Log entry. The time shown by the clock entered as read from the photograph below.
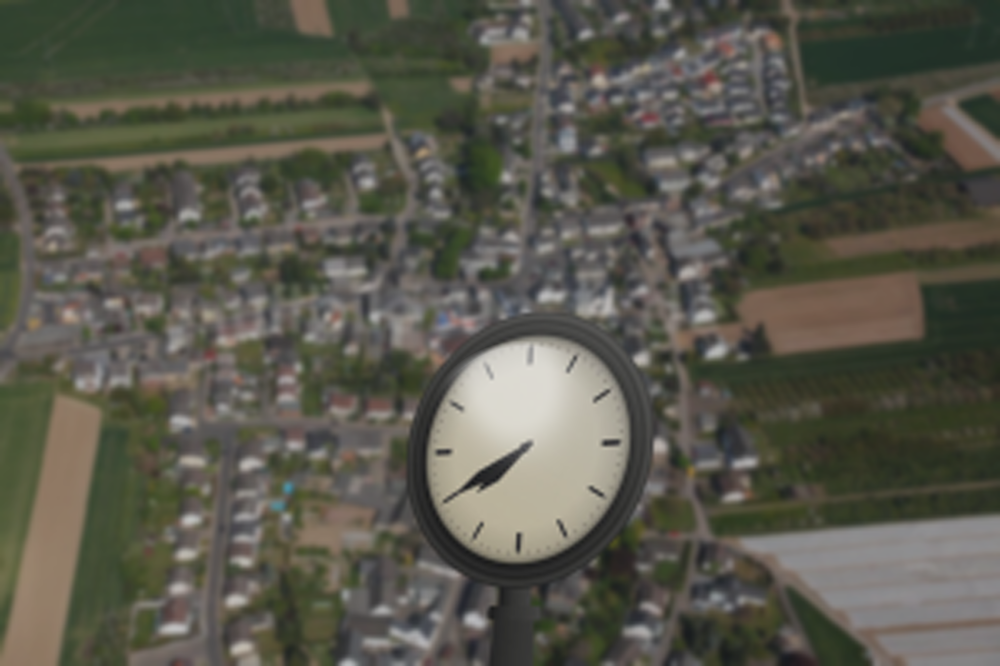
7:40
